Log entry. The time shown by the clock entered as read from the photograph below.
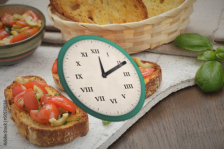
12:11
